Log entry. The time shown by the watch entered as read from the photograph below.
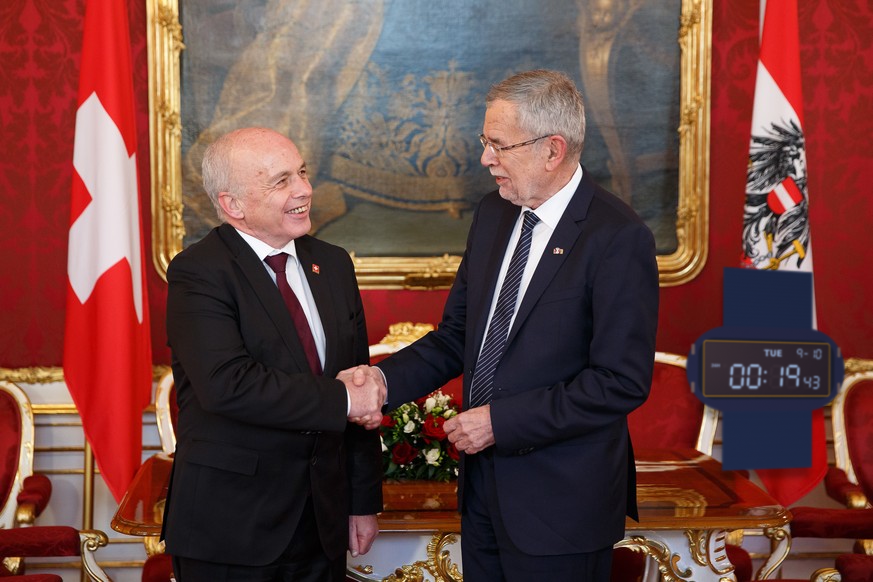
0:19:43
